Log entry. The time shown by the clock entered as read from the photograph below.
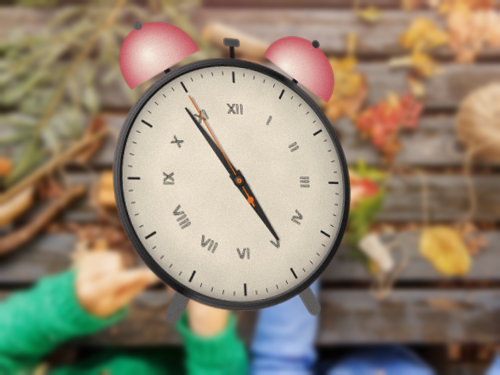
4:53:55
